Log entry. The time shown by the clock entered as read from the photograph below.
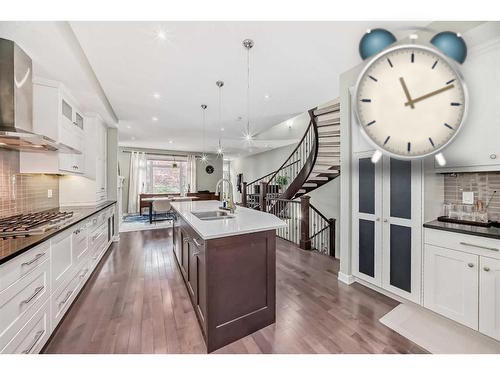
11:11
